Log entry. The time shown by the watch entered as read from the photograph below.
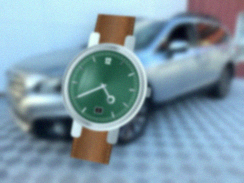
4:40
